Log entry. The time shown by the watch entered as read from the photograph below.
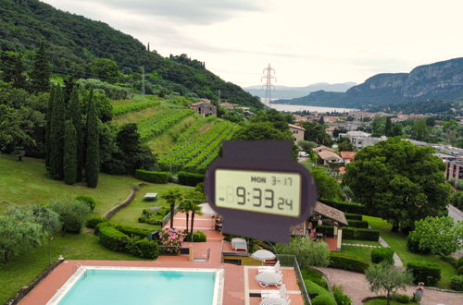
9:33:24
